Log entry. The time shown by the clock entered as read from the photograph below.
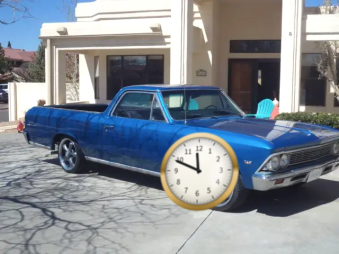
11:49
